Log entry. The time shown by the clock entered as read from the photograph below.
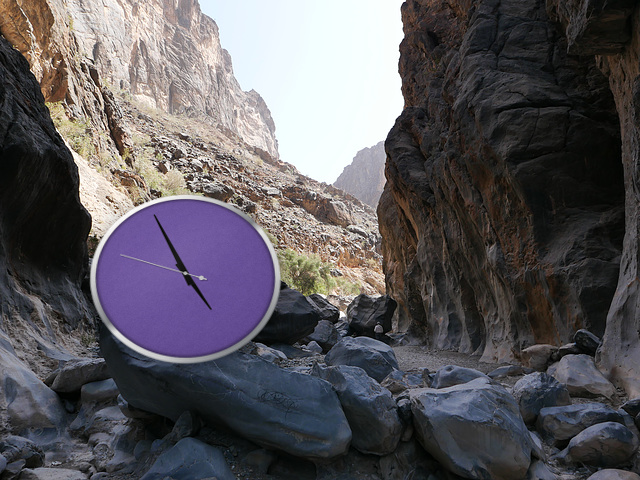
4:55:48
